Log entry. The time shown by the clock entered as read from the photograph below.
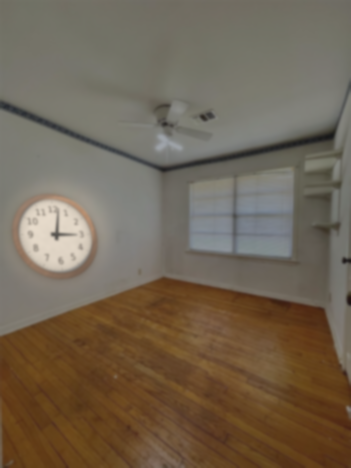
3:02
